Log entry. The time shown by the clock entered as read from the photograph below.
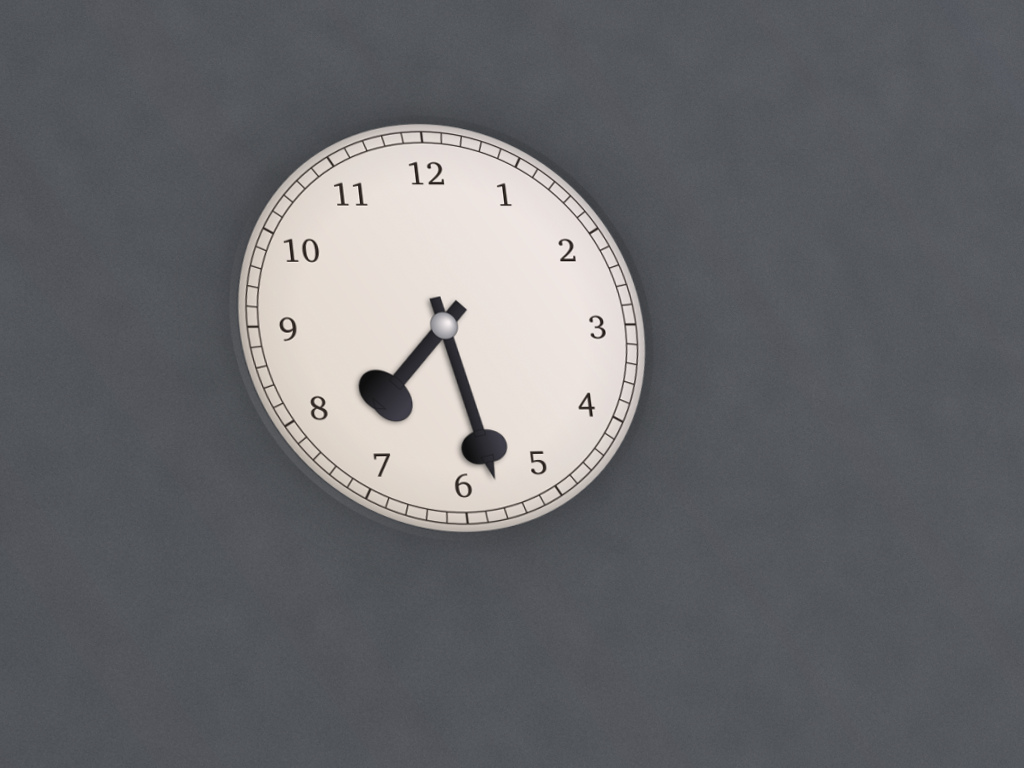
7:28
